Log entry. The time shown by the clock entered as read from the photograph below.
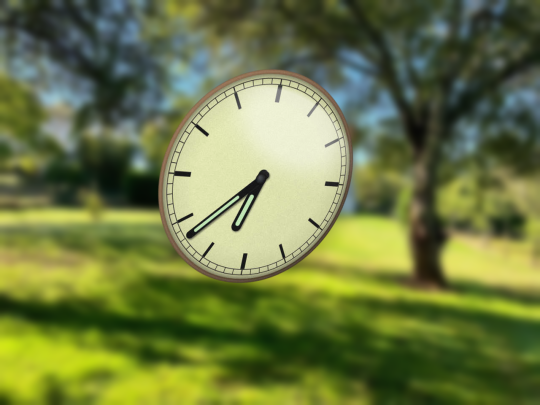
6:38
